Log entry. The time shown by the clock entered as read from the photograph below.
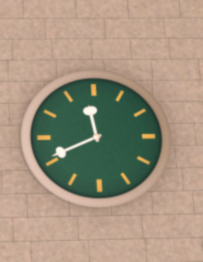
11:41
